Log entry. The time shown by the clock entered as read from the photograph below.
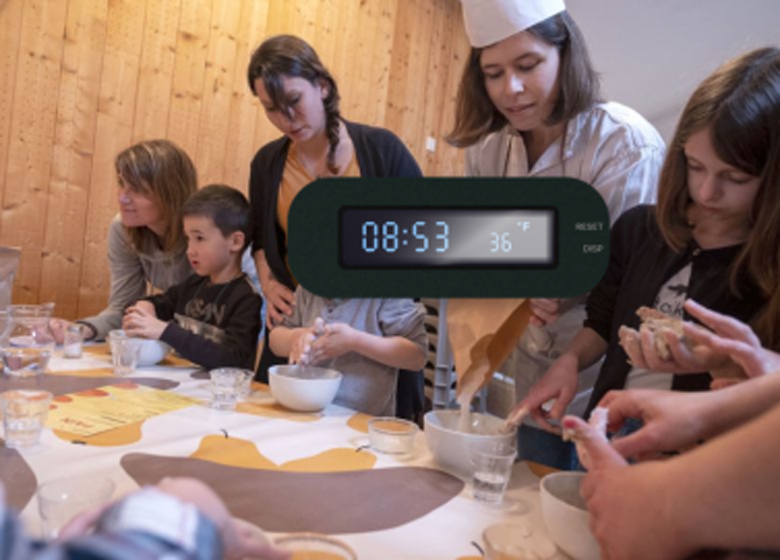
8:53
